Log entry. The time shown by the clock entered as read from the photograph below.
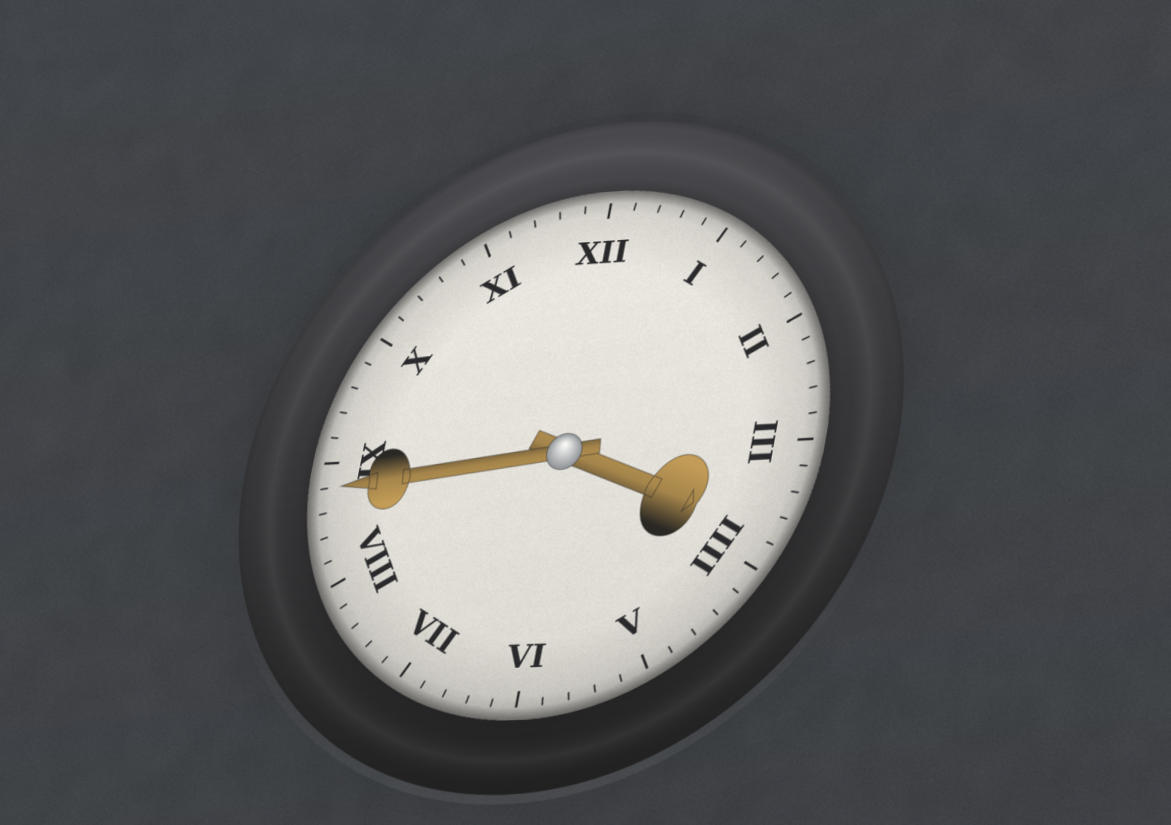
3:44
